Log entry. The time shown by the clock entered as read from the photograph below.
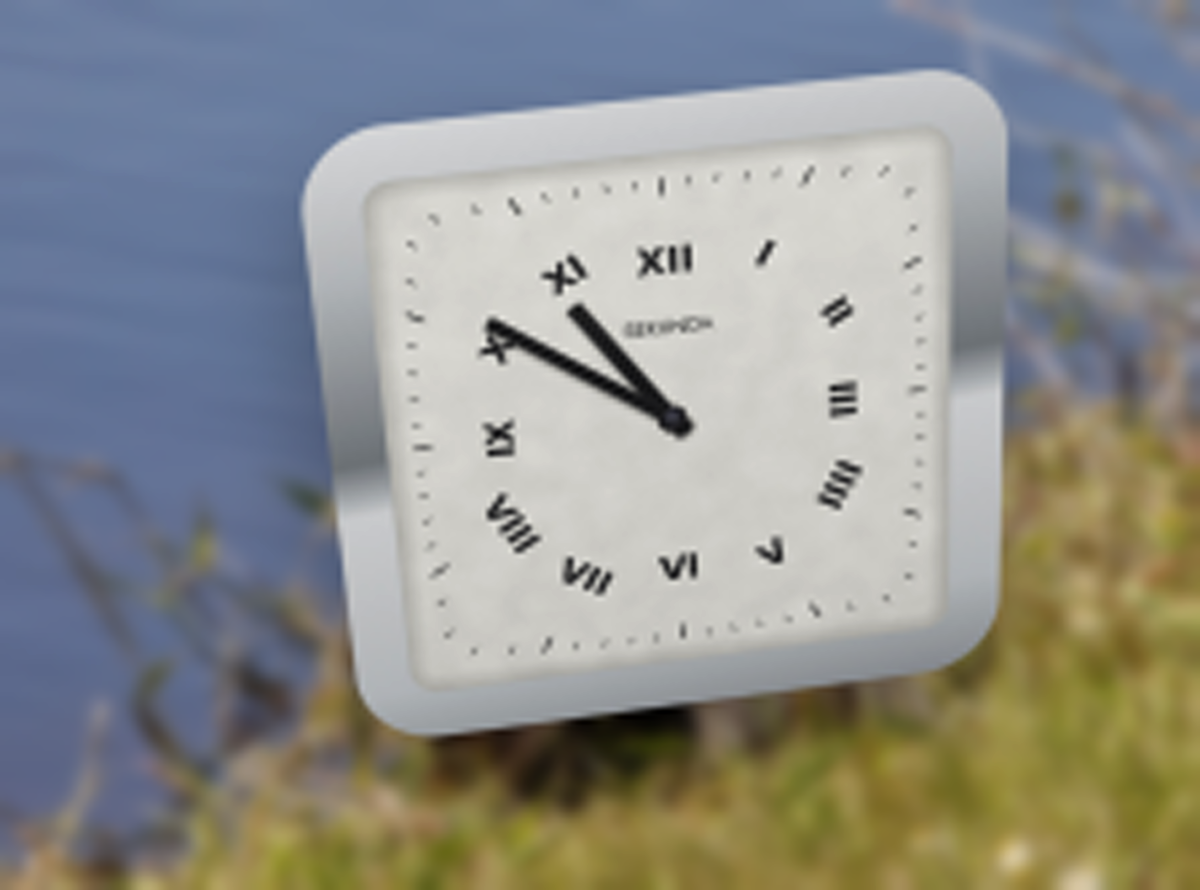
10:51
